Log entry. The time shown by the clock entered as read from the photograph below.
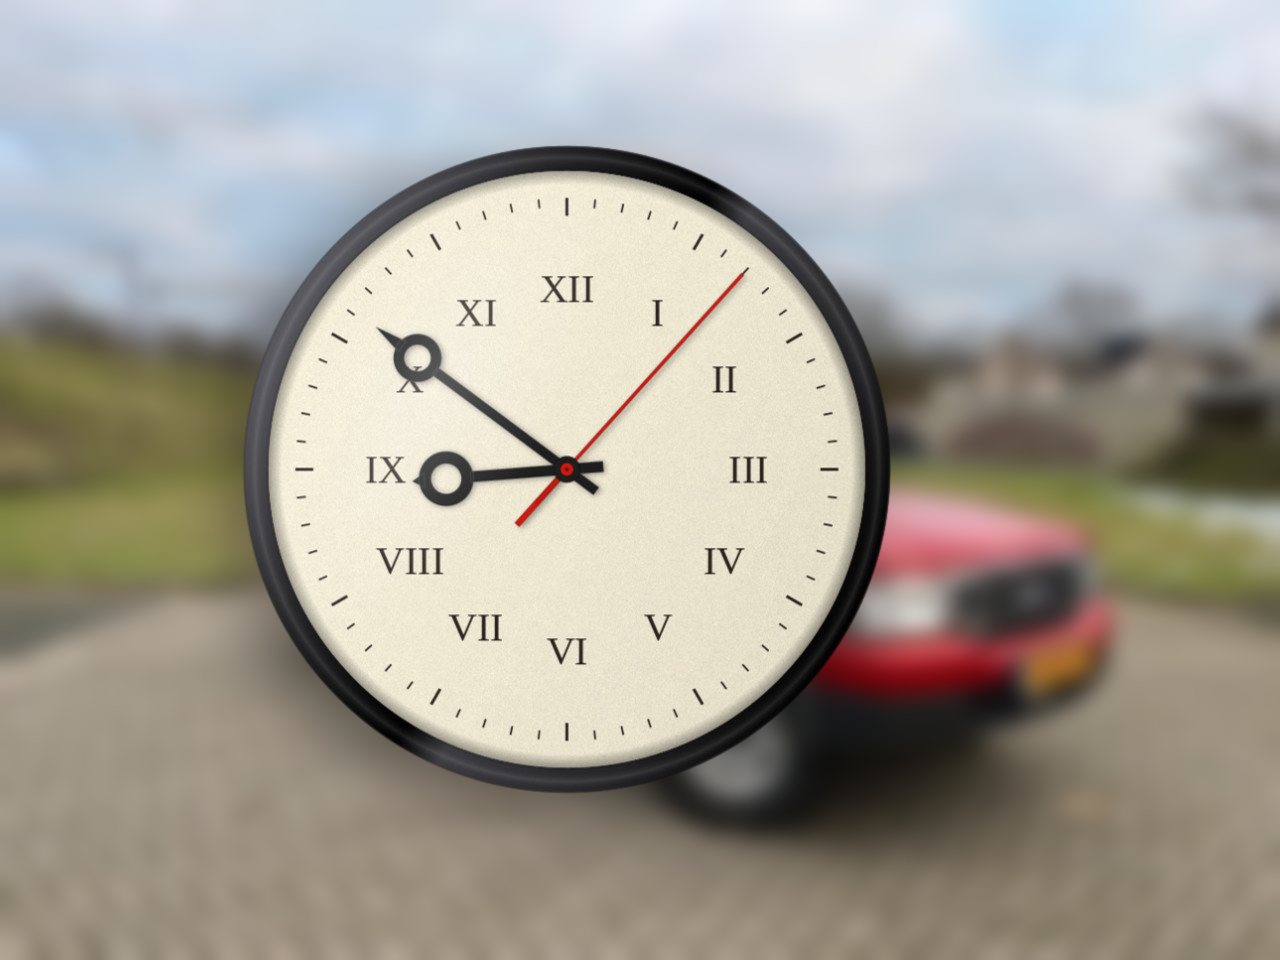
8:51:07
